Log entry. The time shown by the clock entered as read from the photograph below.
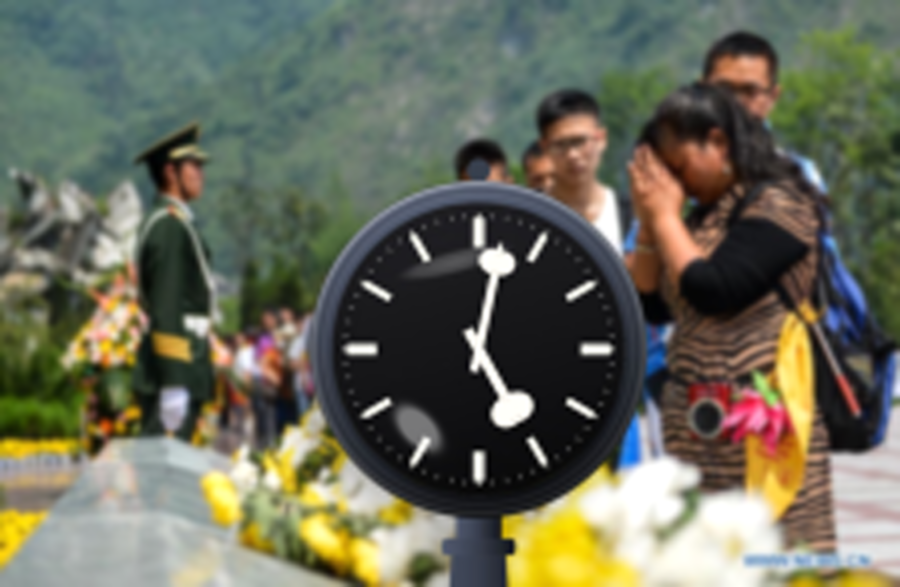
5:02
